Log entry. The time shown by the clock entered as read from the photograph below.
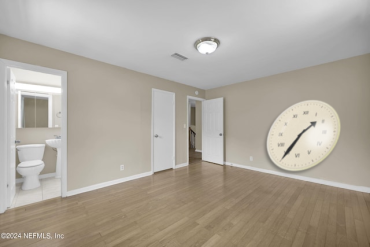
1:35
